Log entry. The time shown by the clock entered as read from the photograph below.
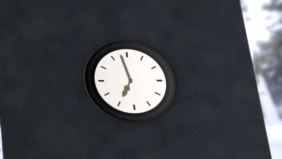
6:58
